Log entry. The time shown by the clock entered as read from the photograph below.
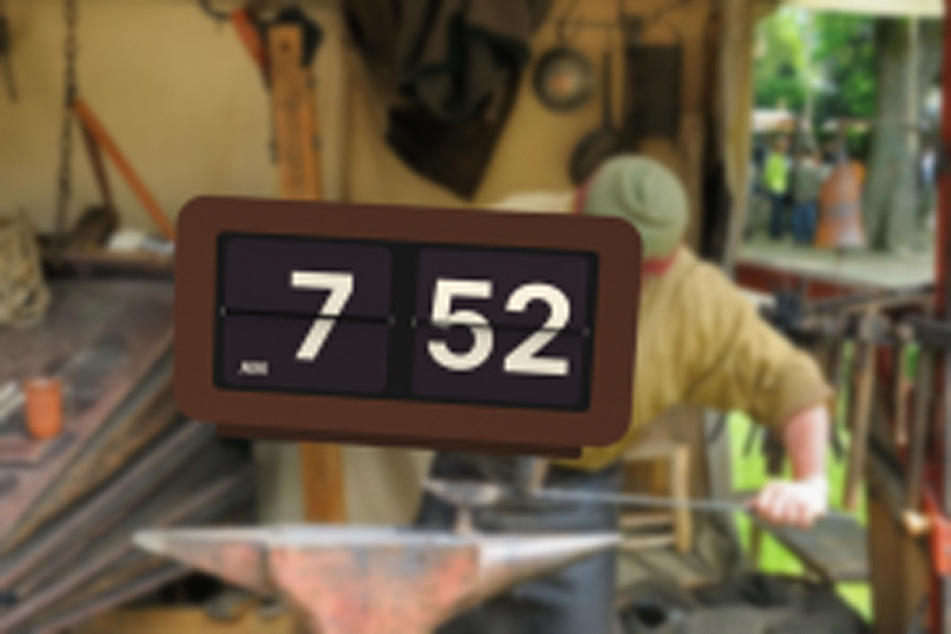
7:52
